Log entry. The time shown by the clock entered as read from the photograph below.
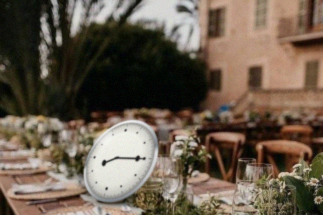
8:15
